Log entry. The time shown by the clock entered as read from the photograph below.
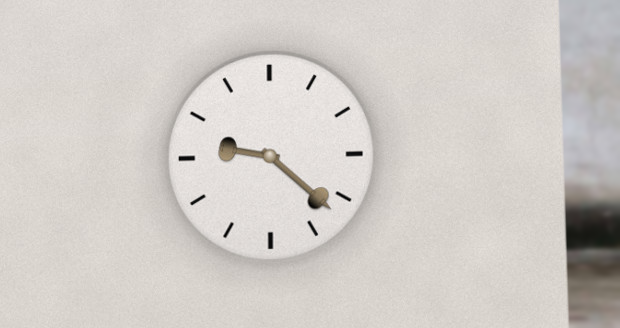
9:22
